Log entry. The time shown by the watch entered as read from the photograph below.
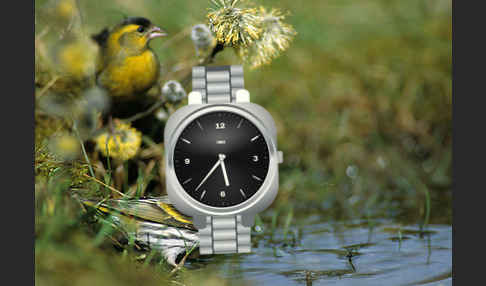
5:37
